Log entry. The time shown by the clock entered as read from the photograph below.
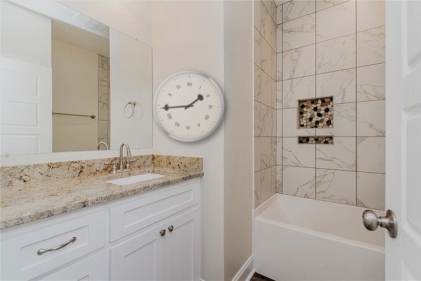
1:44
